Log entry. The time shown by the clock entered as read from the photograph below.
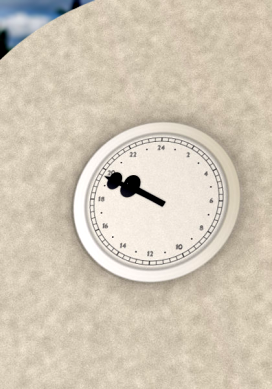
19:49
